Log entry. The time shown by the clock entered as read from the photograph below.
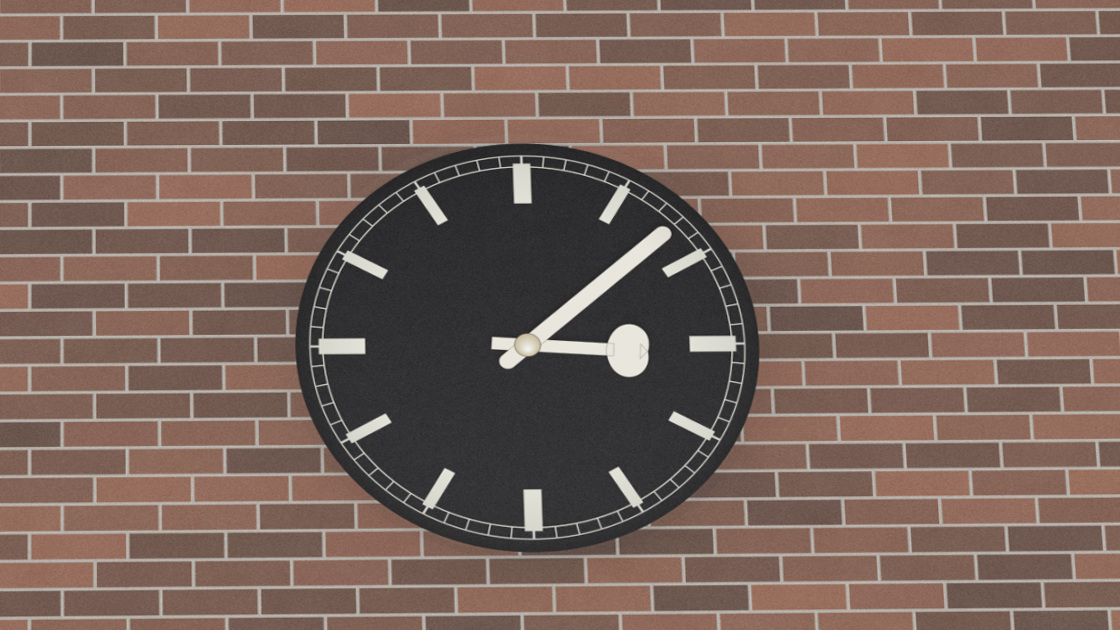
3:08
